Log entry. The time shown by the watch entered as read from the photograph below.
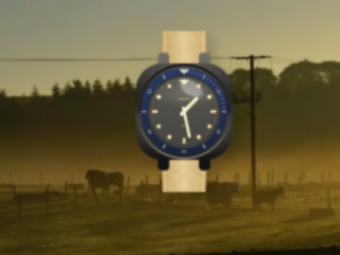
1:28
